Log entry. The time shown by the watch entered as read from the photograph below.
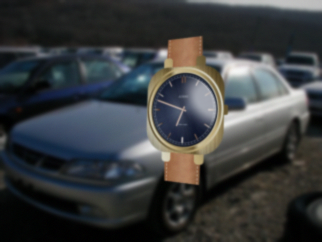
6:48
